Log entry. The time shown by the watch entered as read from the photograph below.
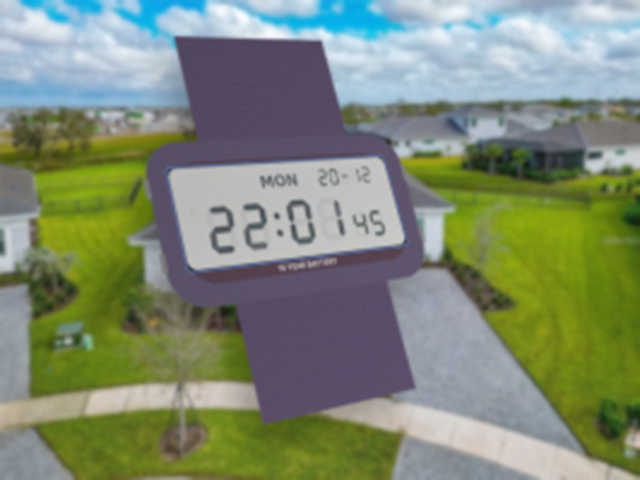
22:01:45
